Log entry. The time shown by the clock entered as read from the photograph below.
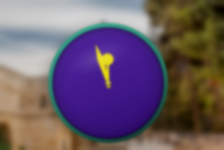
11:57
